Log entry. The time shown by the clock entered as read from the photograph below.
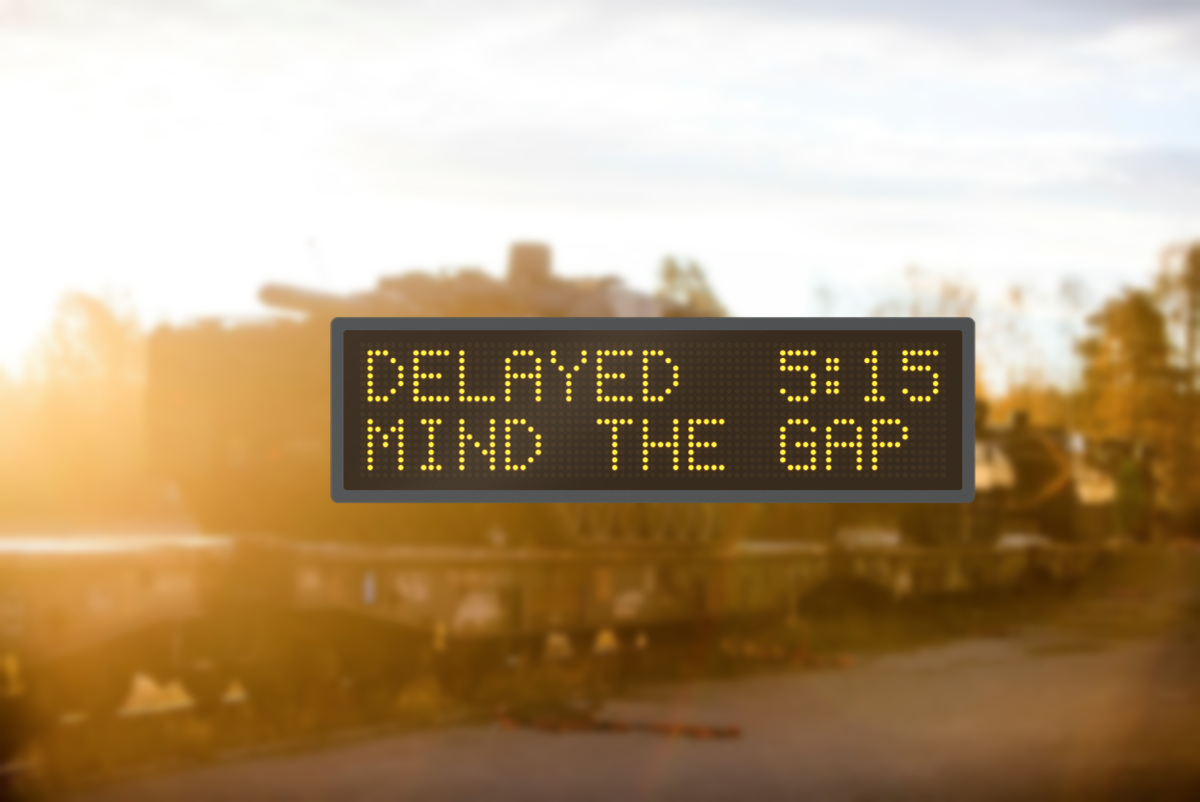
5:15
